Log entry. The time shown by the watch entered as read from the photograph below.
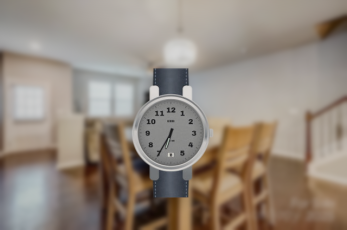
6:35
